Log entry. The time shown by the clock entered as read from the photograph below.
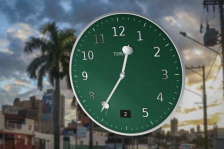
12:36
